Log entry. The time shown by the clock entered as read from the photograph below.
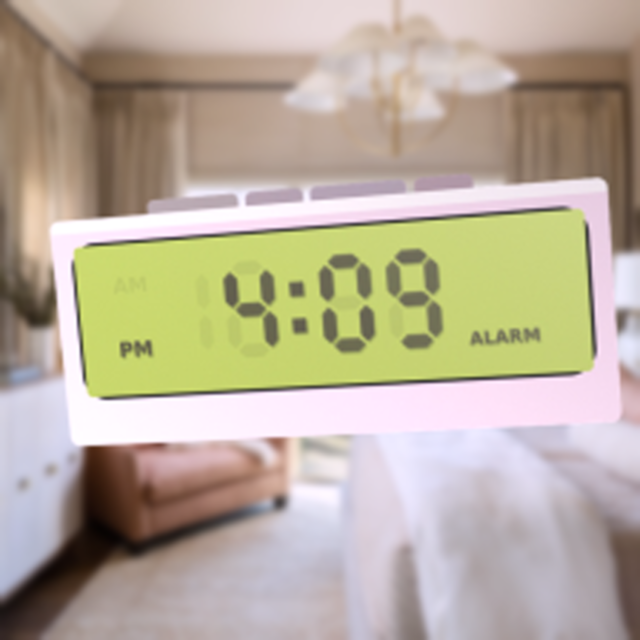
4:09
